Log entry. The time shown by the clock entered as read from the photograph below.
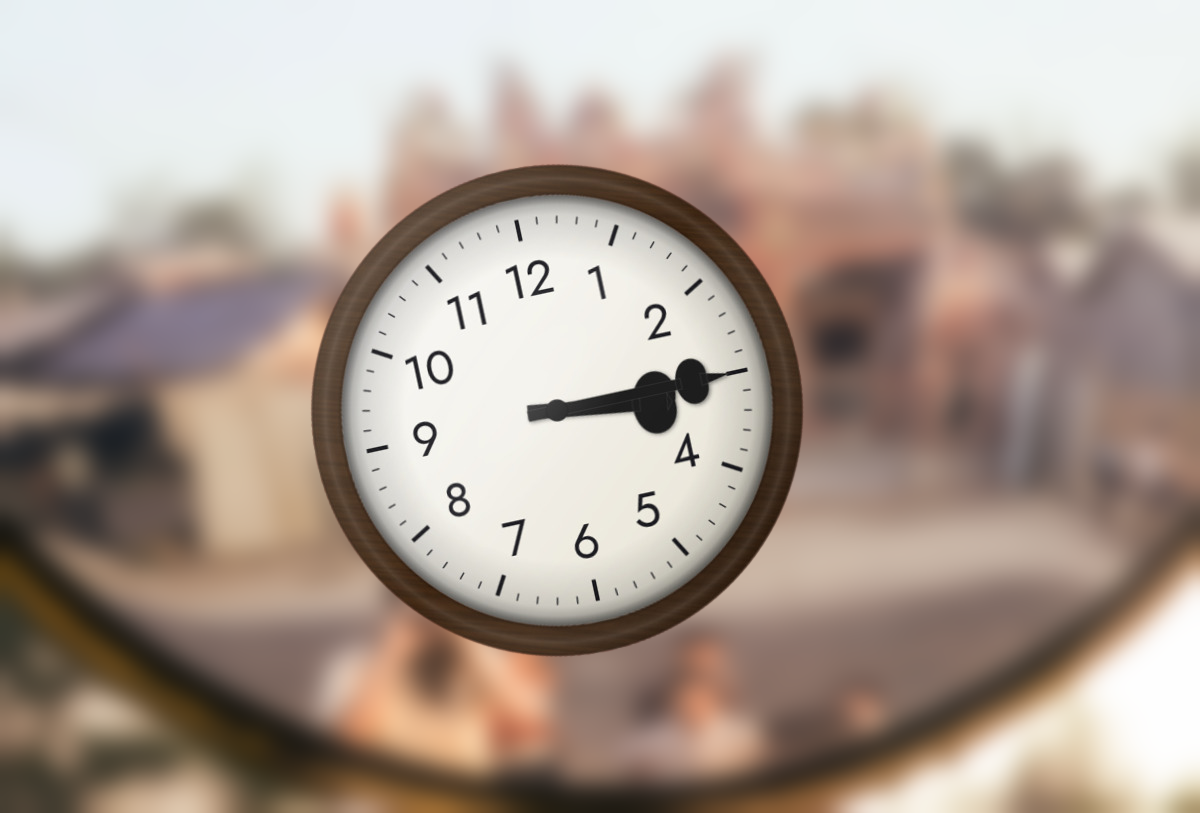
3:15
